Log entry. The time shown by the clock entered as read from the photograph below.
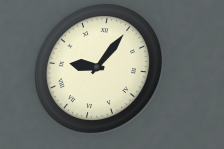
9:05
